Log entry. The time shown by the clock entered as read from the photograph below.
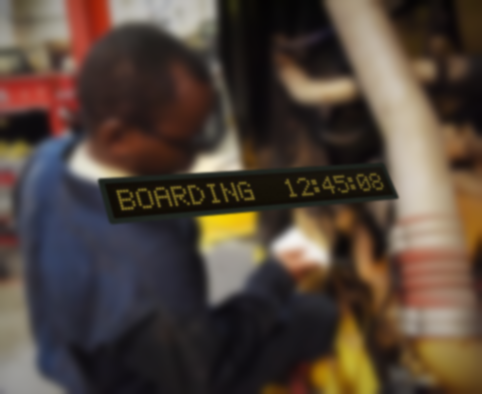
12:45:08
